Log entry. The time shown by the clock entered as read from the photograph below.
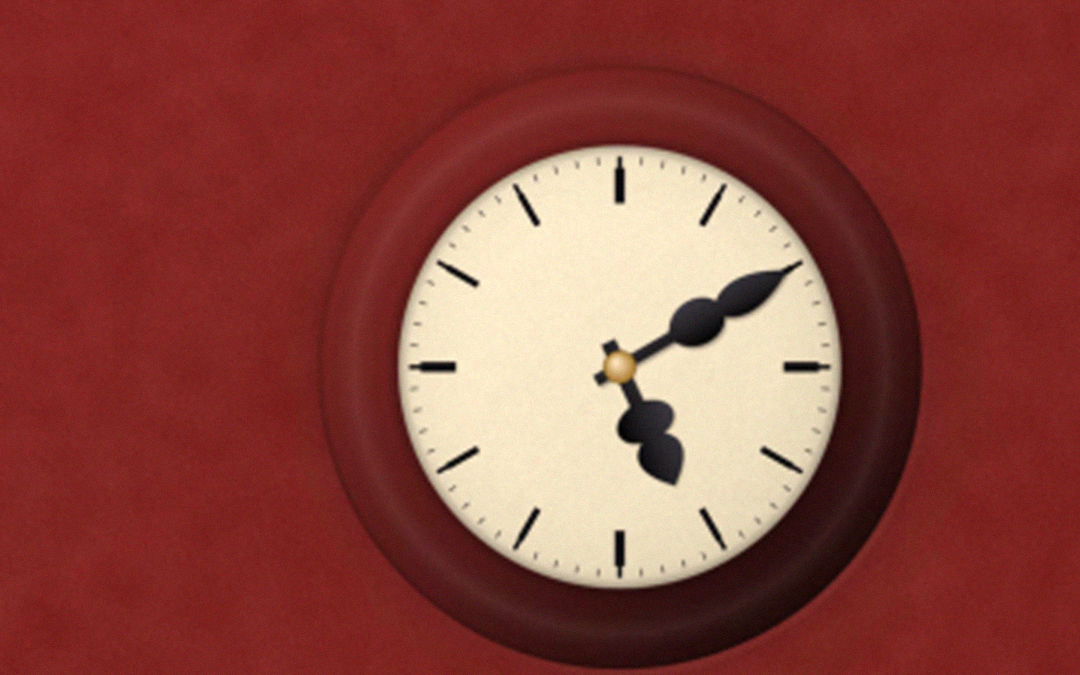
5:10
